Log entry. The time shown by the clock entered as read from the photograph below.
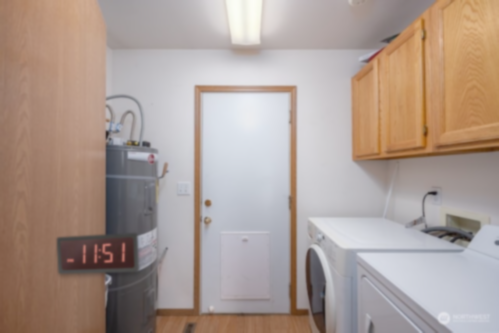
11:51
